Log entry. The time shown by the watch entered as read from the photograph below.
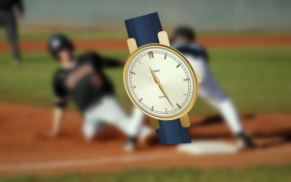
11:27
